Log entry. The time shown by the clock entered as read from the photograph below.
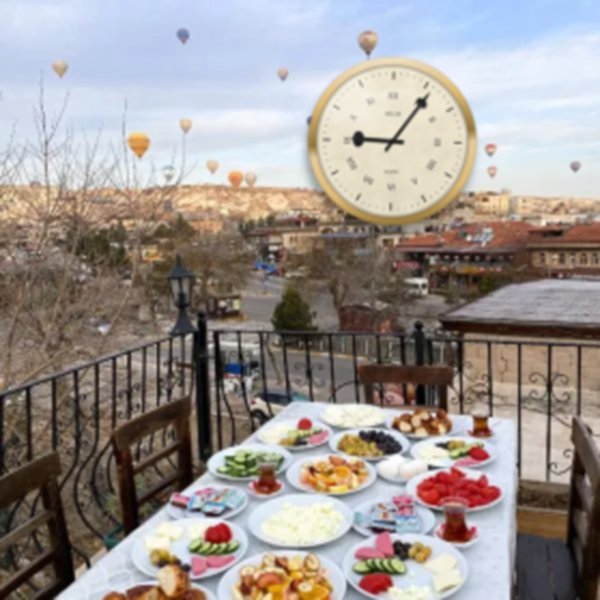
9:06
